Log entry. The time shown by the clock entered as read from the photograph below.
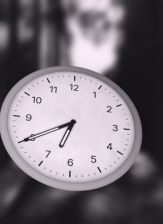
6:40
